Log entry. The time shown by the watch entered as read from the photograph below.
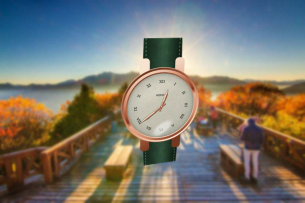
12:39
